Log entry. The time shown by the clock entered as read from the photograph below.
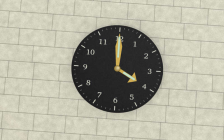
4:00
